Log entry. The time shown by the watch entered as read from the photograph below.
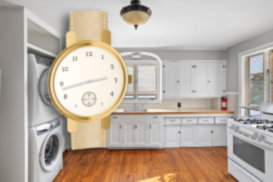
2:43
